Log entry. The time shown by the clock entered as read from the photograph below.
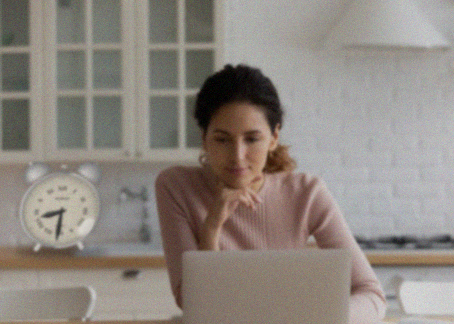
8:31
